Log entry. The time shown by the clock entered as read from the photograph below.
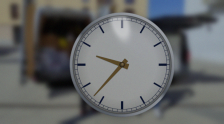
9:37
